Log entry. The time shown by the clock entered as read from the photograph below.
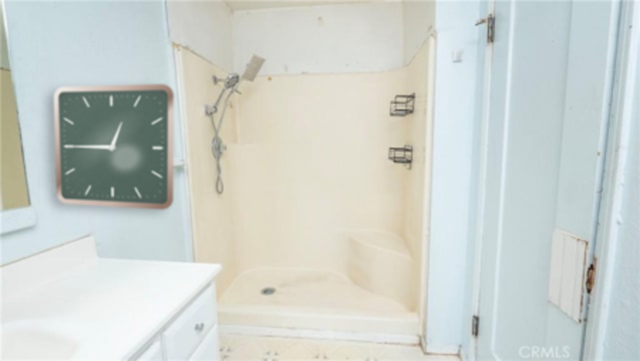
12:45
